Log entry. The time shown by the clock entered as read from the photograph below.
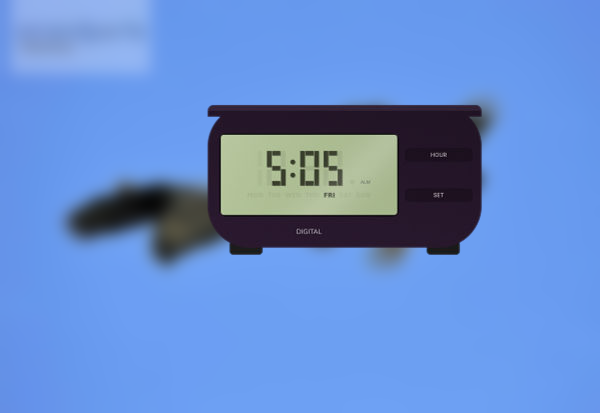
5:05
